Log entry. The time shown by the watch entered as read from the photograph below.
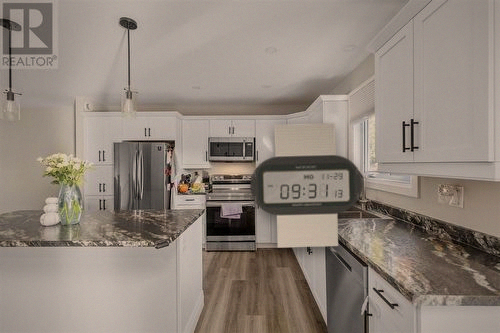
9:31
